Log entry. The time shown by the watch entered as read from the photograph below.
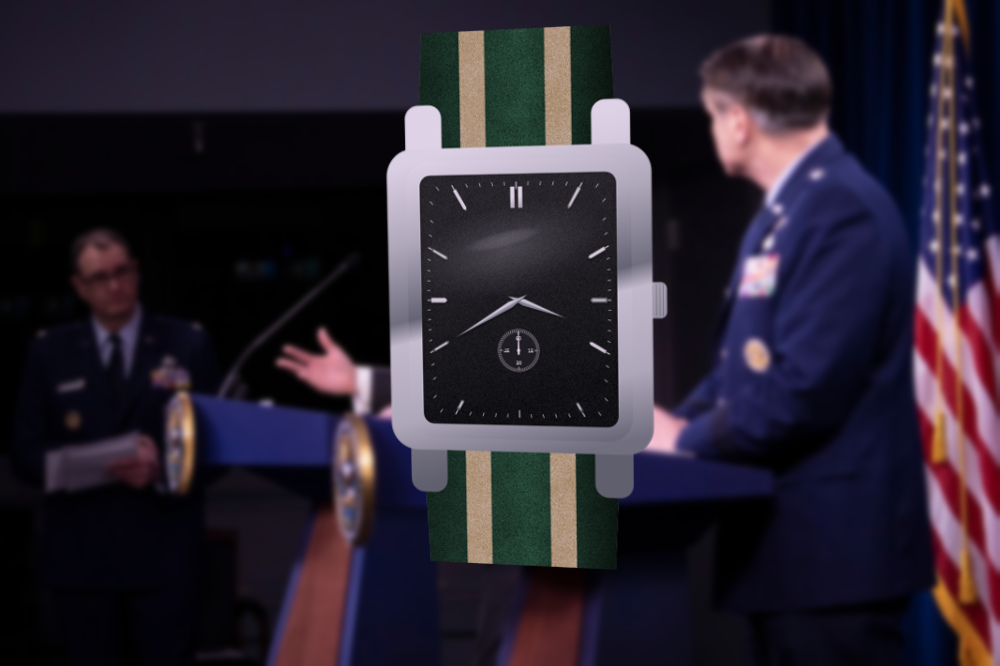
3:40
